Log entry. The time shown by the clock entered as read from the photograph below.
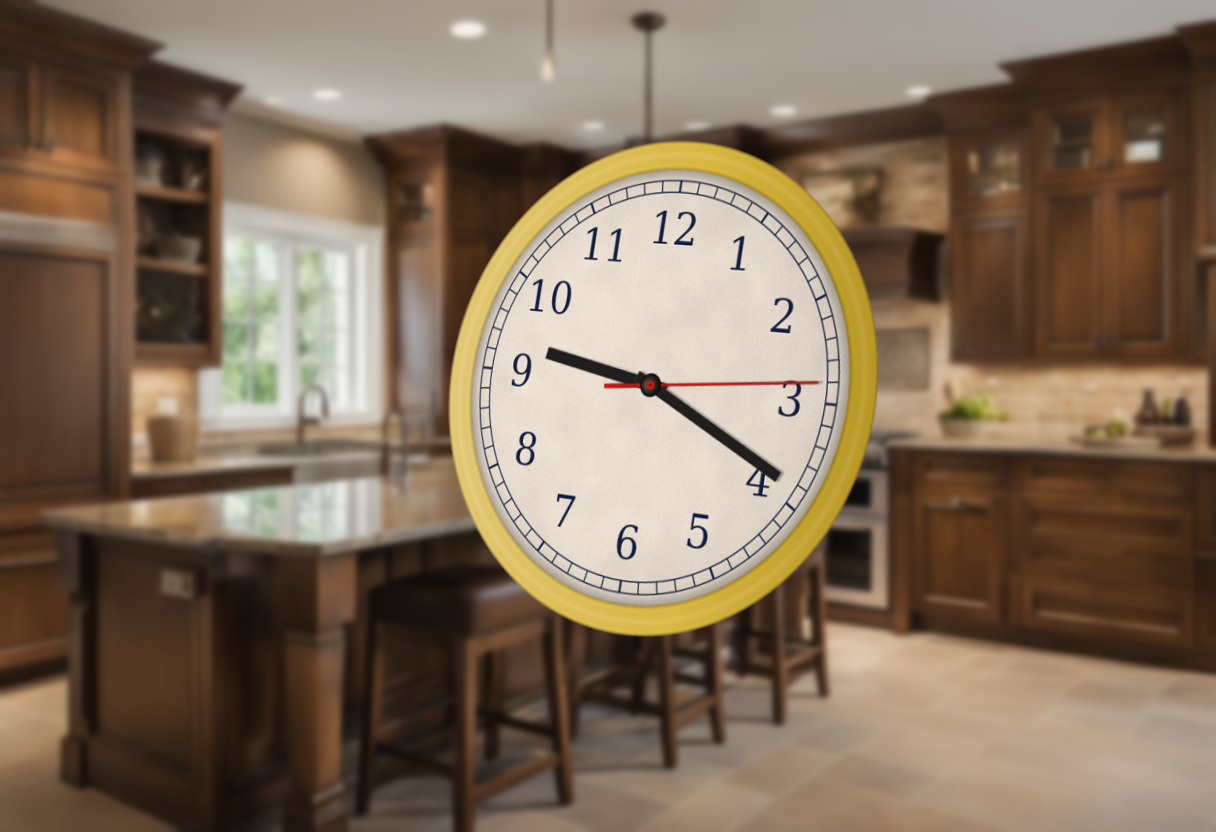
9:19:14
